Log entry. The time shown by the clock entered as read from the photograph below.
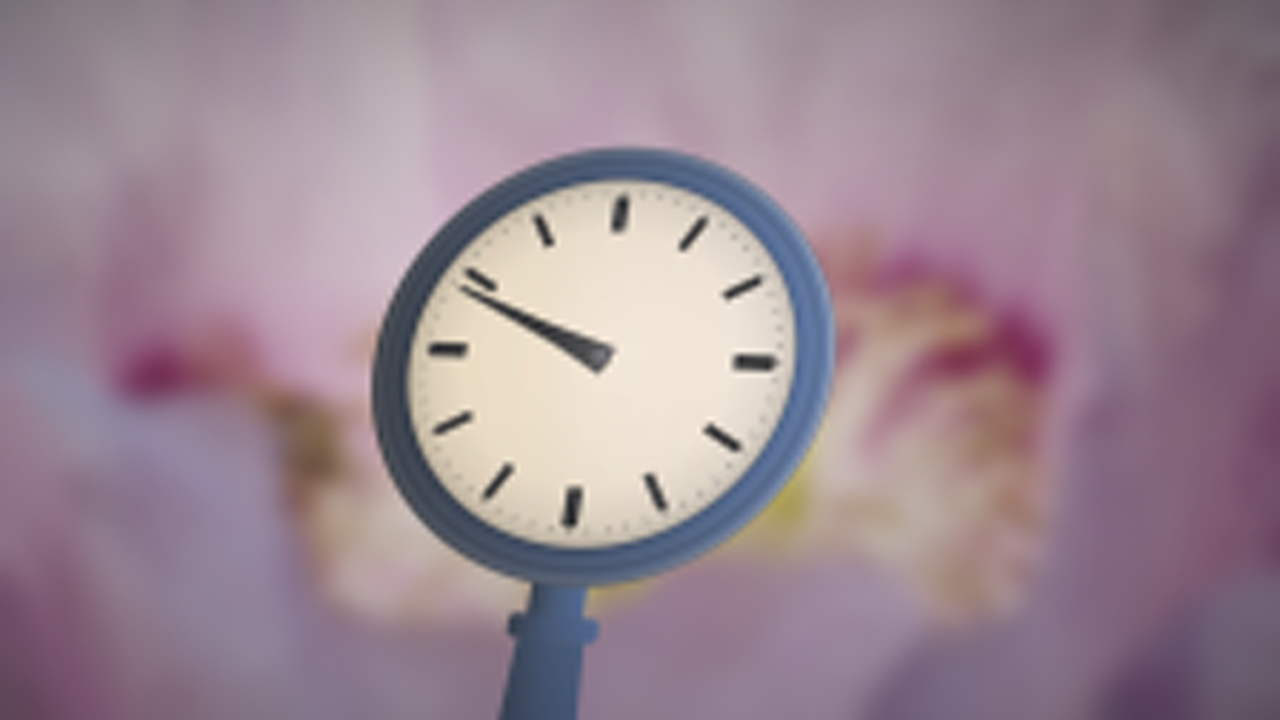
9:49
